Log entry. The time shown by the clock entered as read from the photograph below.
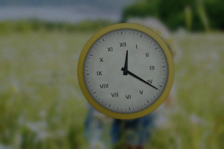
12:21
